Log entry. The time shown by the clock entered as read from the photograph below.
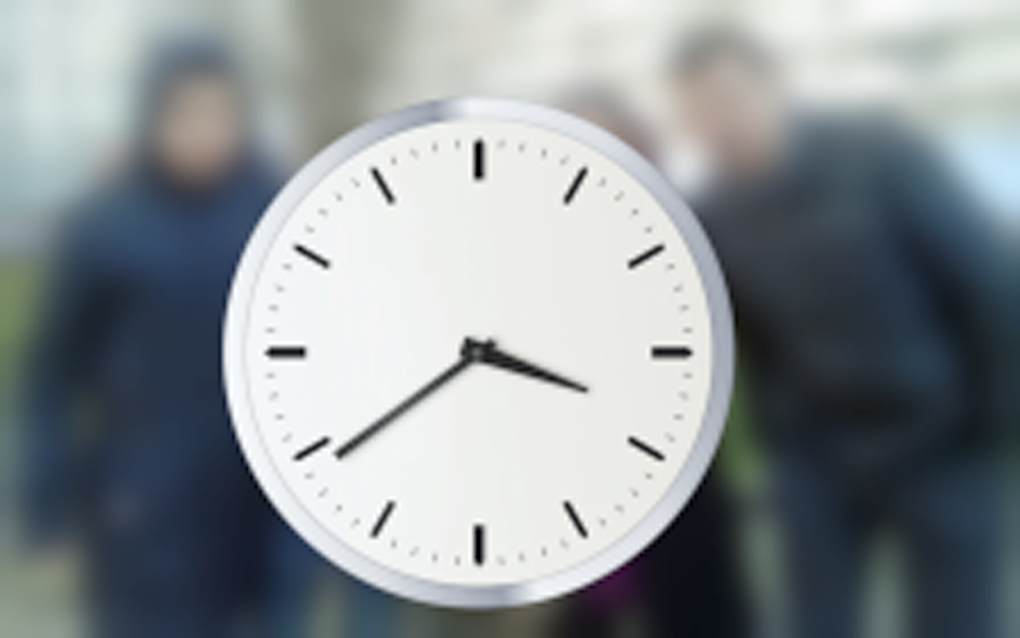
3:39
